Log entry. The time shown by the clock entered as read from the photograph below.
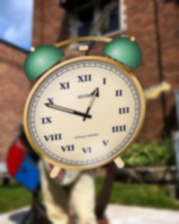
12:49
